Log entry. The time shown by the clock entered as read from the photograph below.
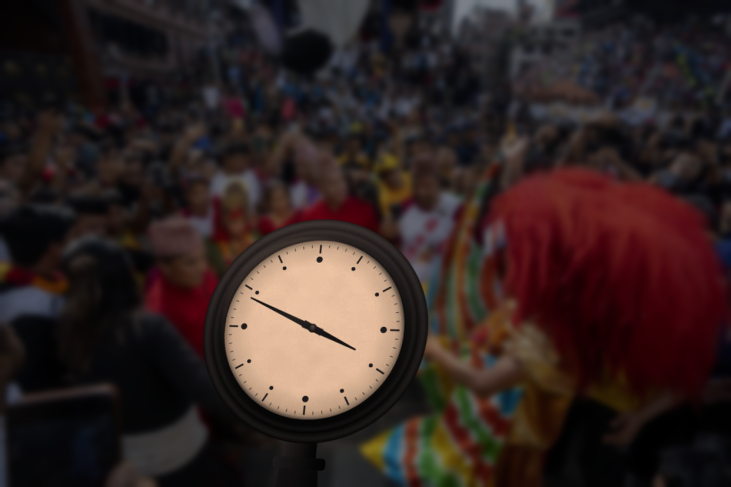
3:49
